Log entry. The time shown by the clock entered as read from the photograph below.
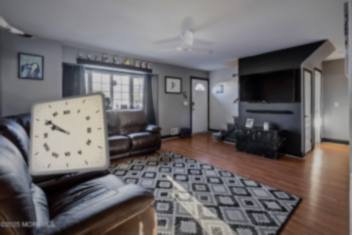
9:51
